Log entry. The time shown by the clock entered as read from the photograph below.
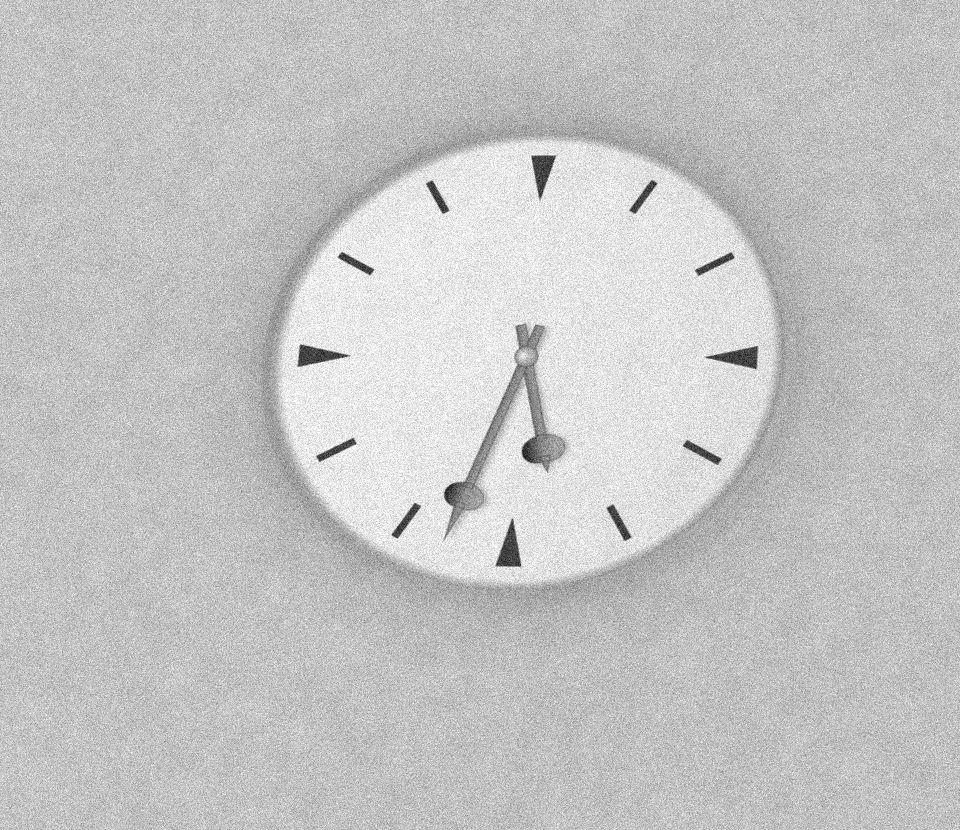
5:33
